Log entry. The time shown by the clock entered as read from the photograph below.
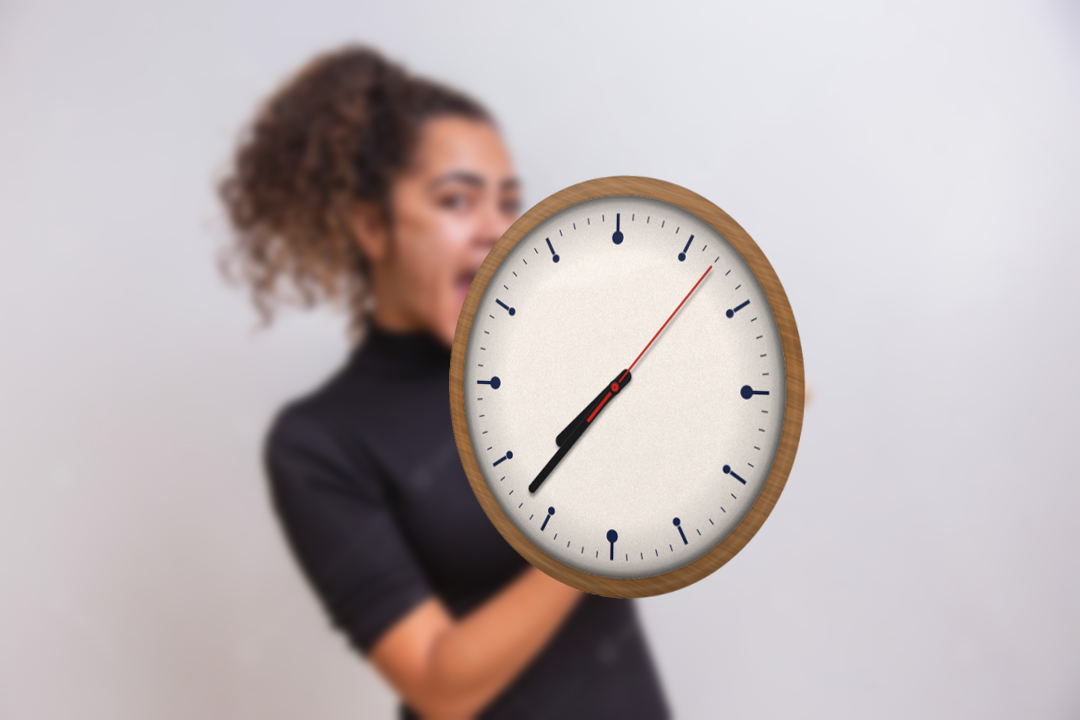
7:37:07
